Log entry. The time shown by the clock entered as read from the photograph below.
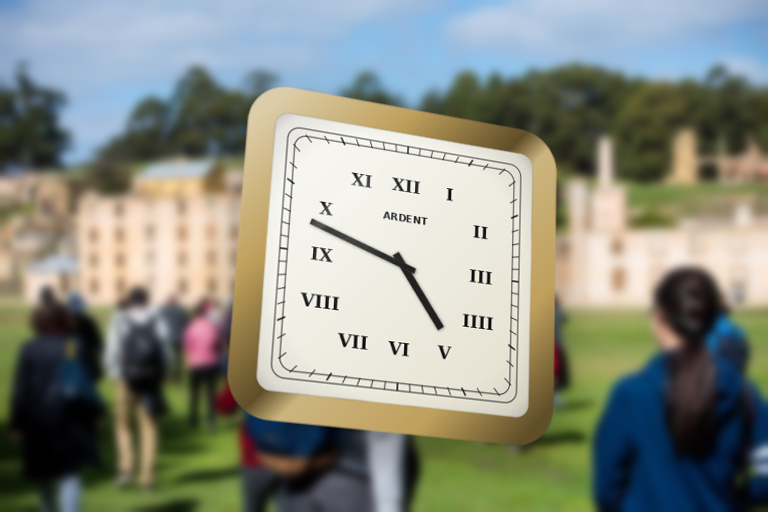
4:48
